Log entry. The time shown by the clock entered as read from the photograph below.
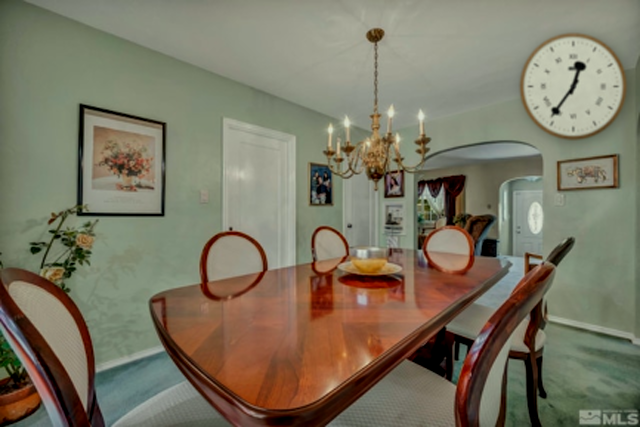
12:36
